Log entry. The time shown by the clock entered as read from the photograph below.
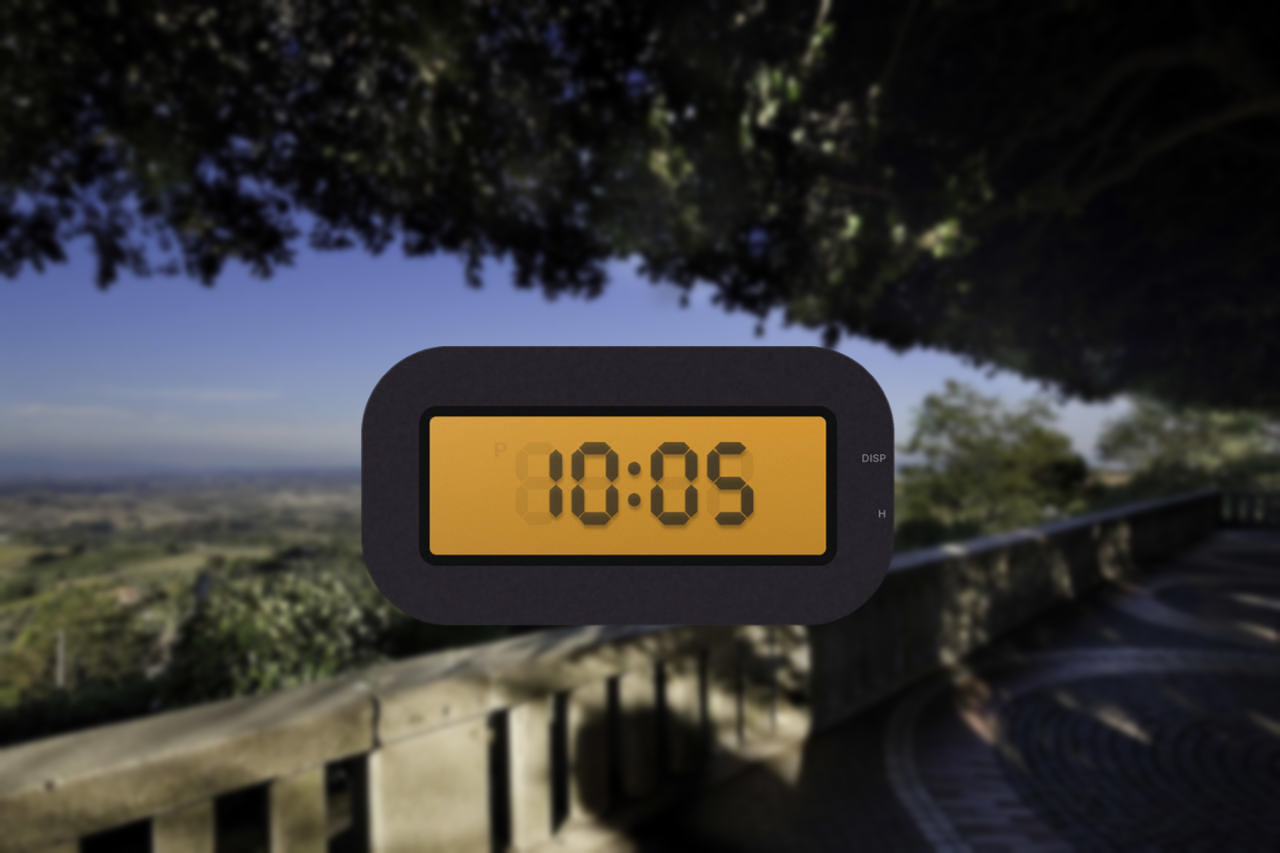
10:05
